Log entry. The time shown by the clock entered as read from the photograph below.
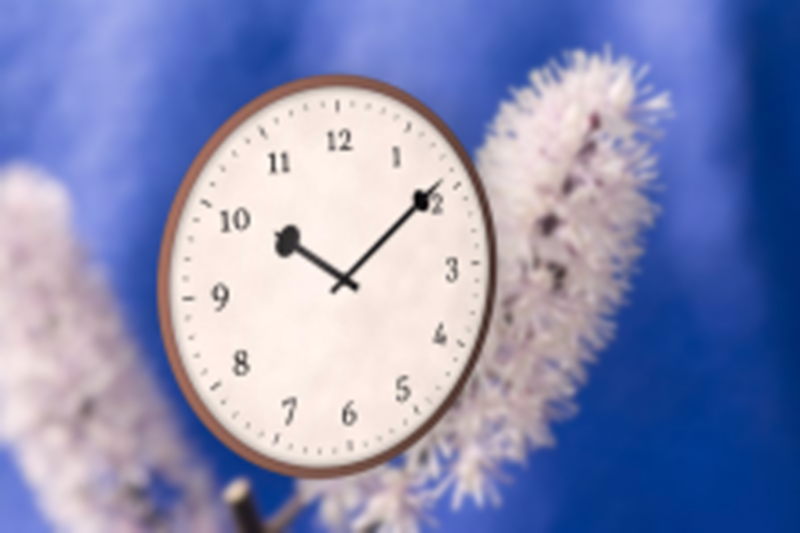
10:09
